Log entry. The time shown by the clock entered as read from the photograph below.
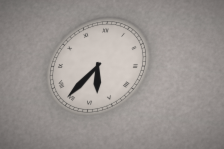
5:36
